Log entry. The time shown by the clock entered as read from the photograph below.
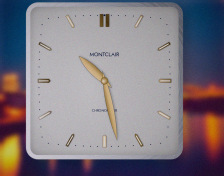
10:28
